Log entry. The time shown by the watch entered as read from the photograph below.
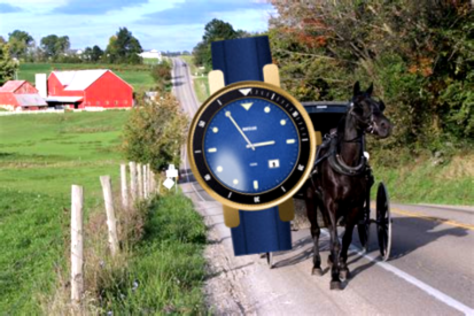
2:55
